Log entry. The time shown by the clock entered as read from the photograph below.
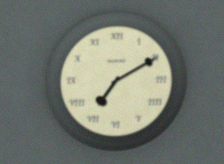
7:10
